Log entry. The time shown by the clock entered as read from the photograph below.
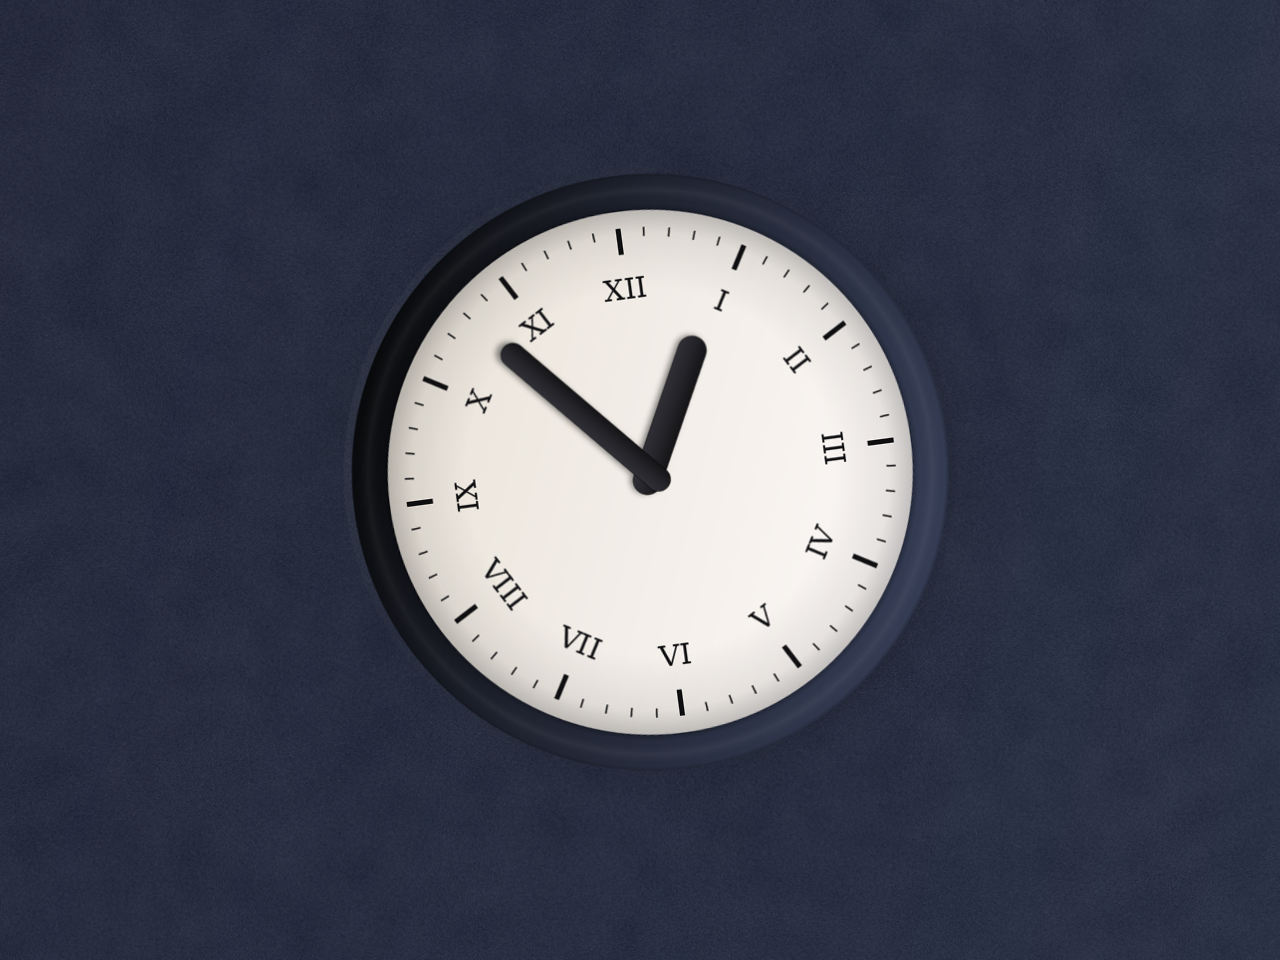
12:53
